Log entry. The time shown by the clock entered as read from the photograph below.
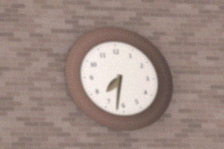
7:32
